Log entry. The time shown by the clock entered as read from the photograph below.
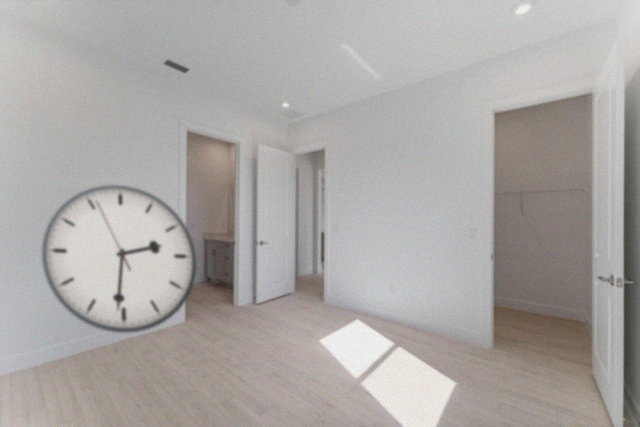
2:30:56
